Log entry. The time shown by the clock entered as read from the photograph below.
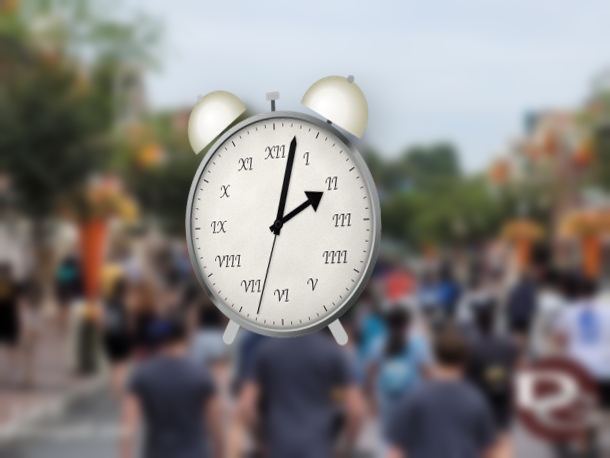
2:02:33
